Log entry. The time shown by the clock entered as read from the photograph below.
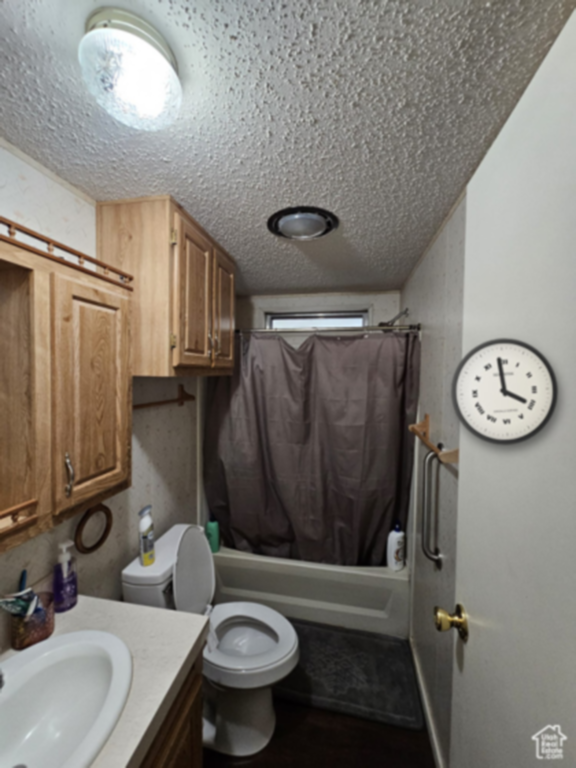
3:59
